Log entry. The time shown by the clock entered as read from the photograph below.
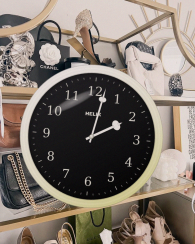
2:02
